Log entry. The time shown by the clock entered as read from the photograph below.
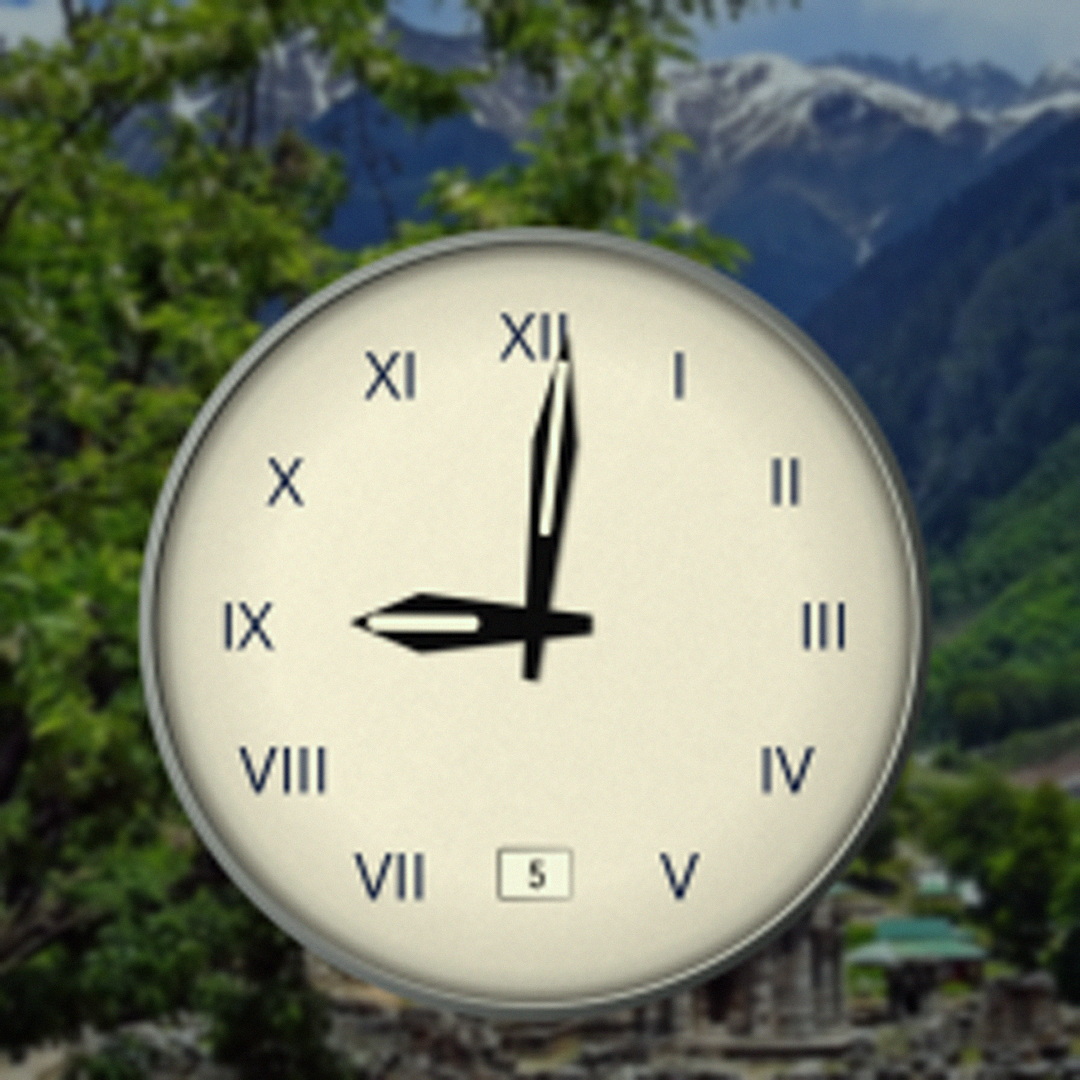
9:01
